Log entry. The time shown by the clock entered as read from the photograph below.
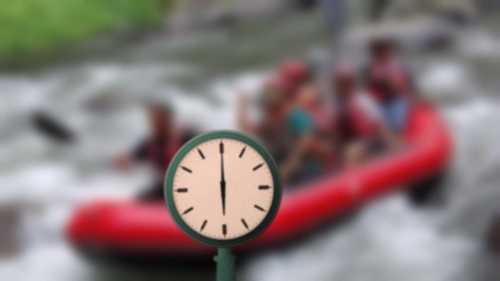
6:00
